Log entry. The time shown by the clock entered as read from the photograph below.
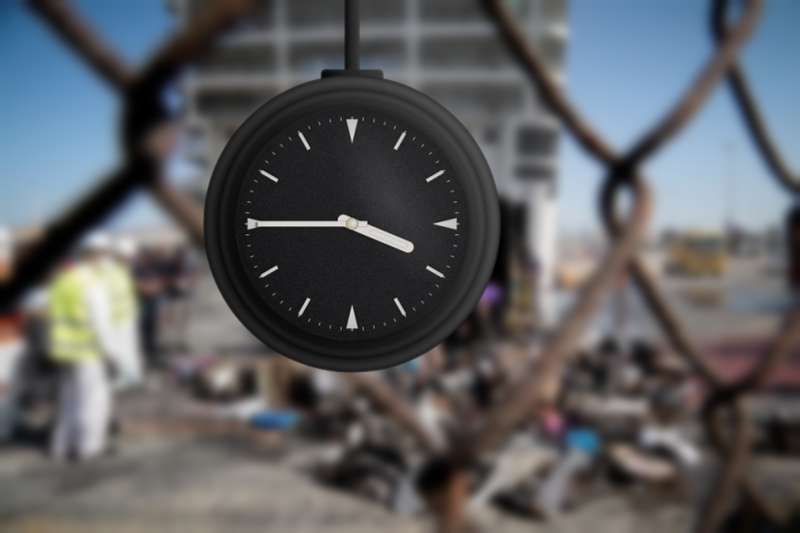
3:45
